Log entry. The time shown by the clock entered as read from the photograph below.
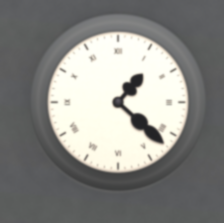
1:22
